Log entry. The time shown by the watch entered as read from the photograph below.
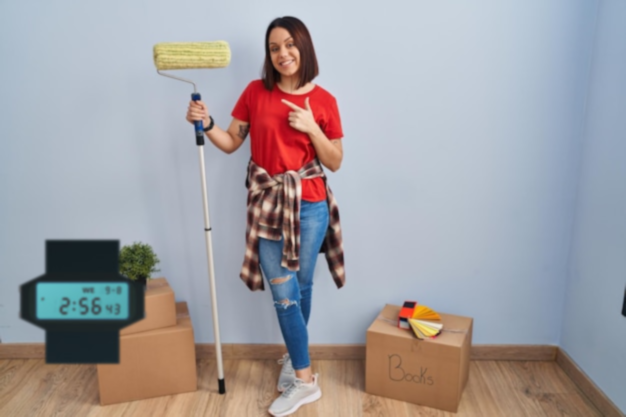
2:56
